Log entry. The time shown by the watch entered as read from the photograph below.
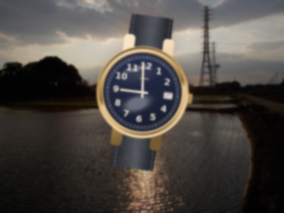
8:59
